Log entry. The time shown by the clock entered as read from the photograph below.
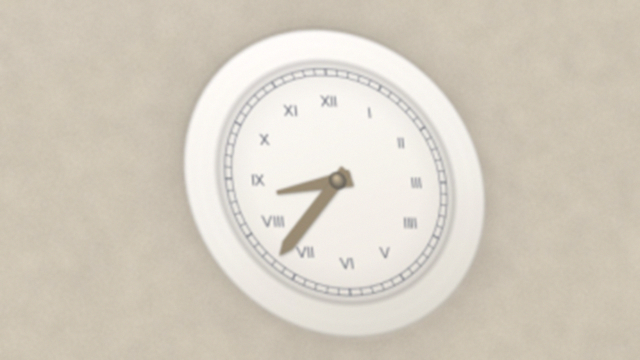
8:37
